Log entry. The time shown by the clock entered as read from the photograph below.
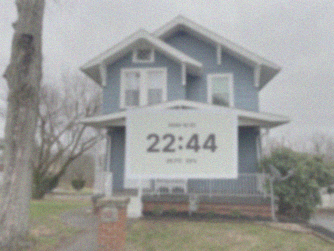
22:44
